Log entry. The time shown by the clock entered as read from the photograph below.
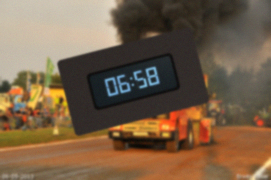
6:58
